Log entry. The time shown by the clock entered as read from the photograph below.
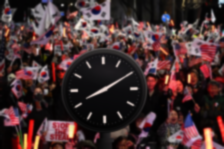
8:10
